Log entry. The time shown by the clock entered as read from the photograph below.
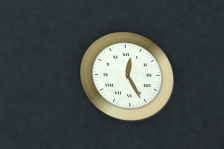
12:26
